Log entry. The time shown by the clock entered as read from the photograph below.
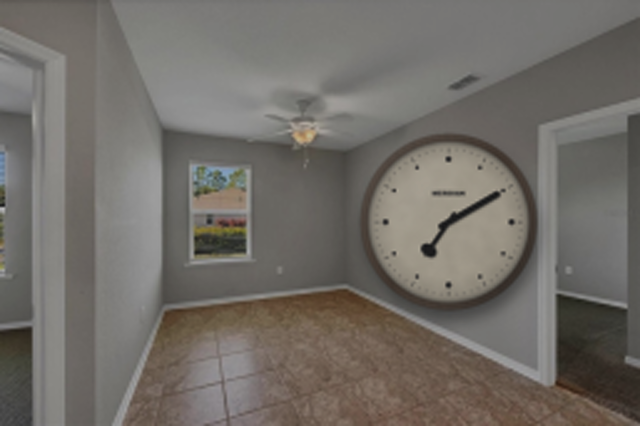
7:10
